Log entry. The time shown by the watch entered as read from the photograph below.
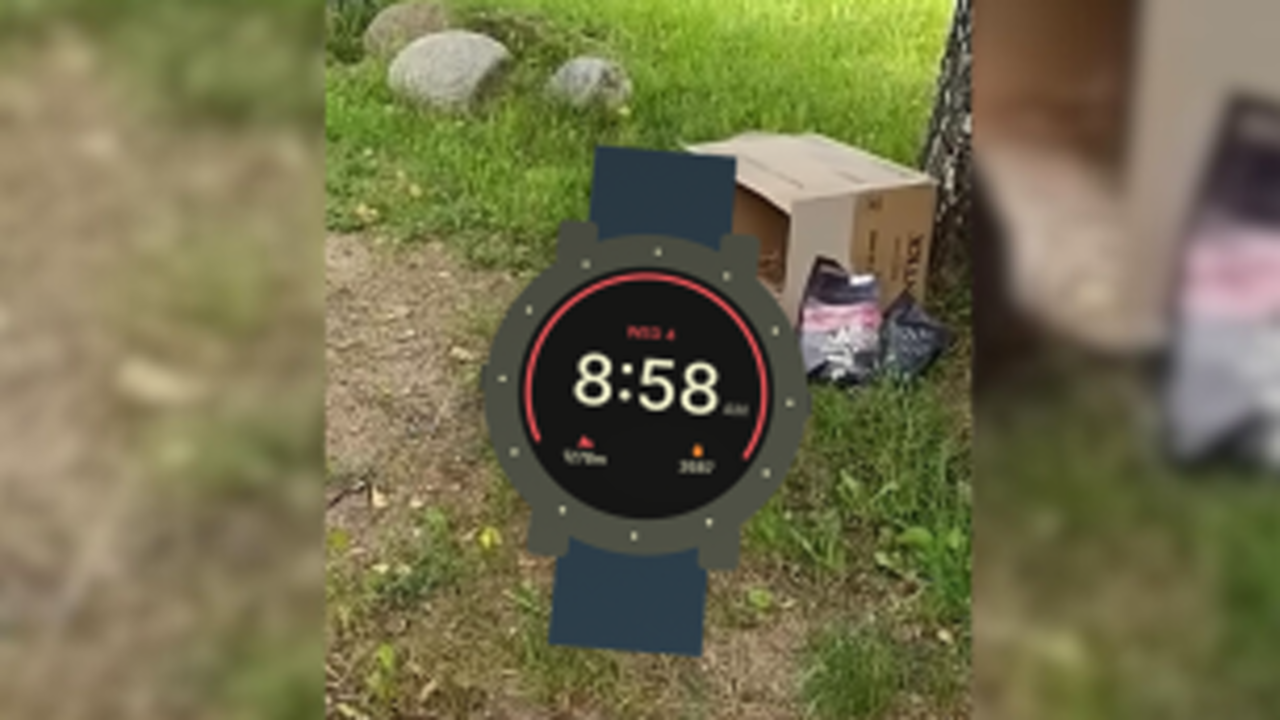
8:58
